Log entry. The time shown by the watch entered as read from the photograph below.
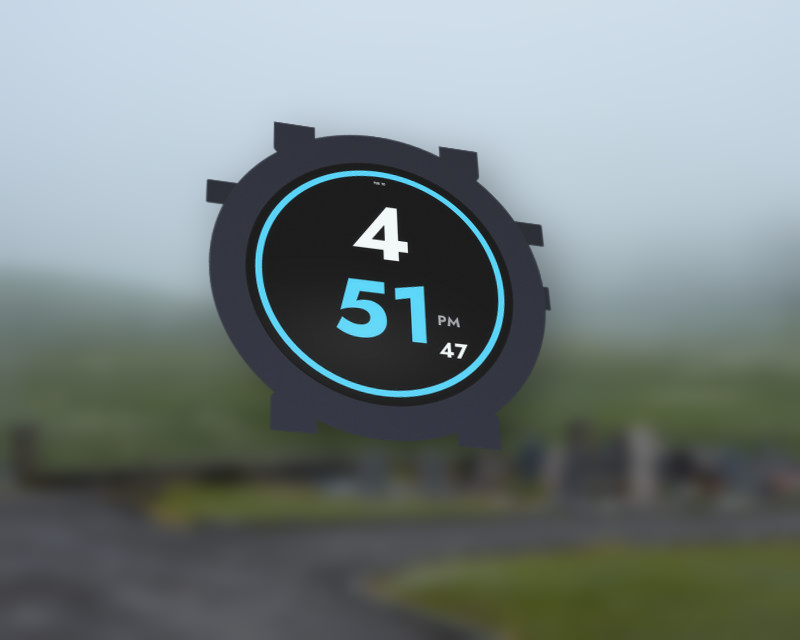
4:51:47
